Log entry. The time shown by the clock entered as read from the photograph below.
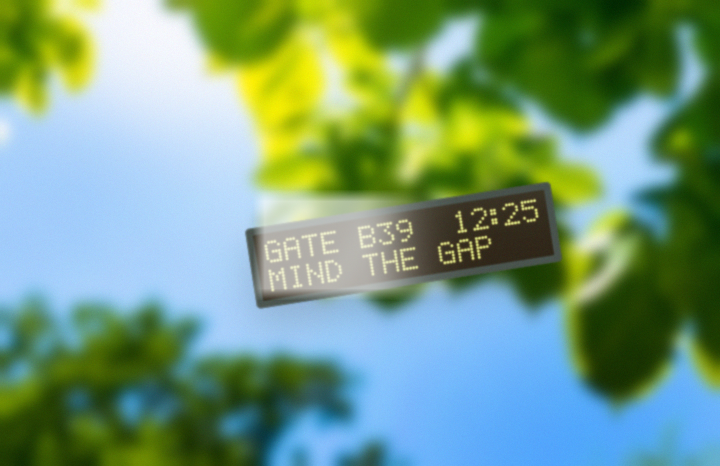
12:25
